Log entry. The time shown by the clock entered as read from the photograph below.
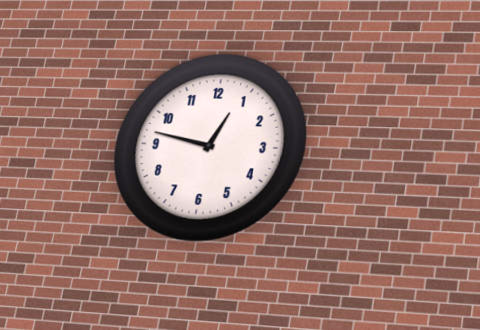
12:47
